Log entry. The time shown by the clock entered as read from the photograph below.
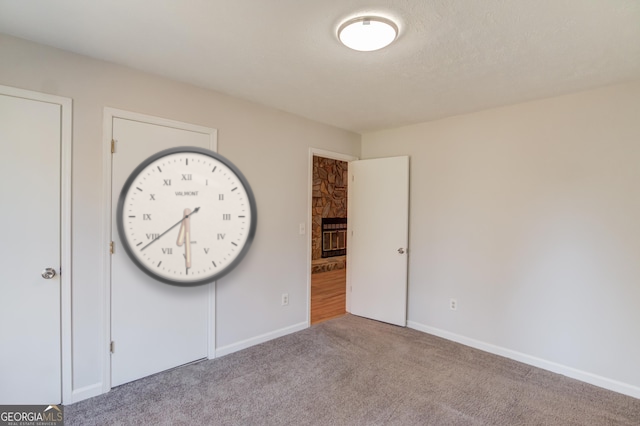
6:29:39
